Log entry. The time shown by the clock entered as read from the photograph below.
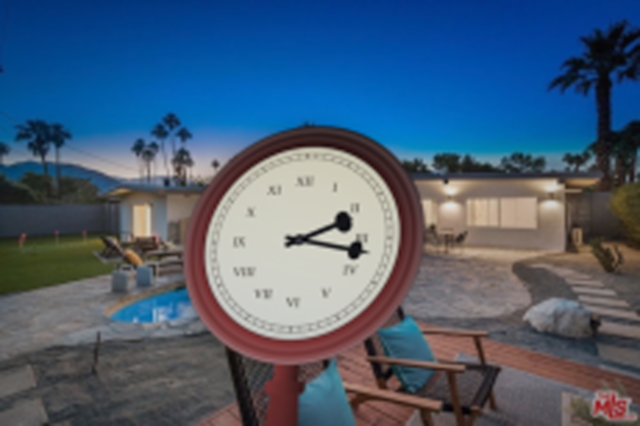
2:17
